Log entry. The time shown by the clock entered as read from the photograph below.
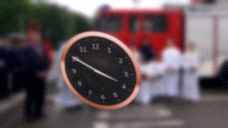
3:50
